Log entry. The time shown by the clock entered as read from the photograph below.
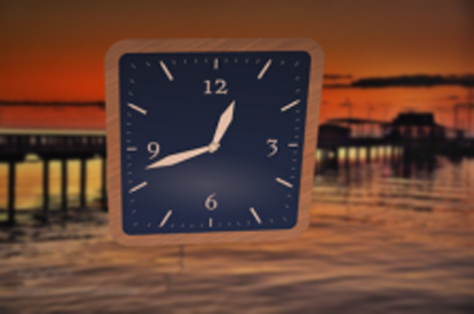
12:42
